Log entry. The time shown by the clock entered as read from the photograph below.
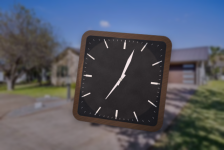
7:03
